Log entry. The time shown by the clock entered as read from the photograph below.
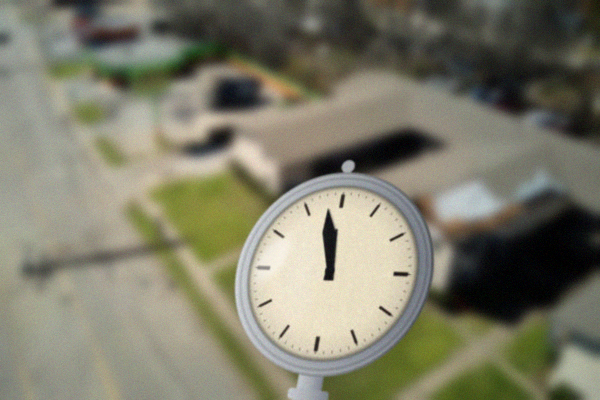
11:58
